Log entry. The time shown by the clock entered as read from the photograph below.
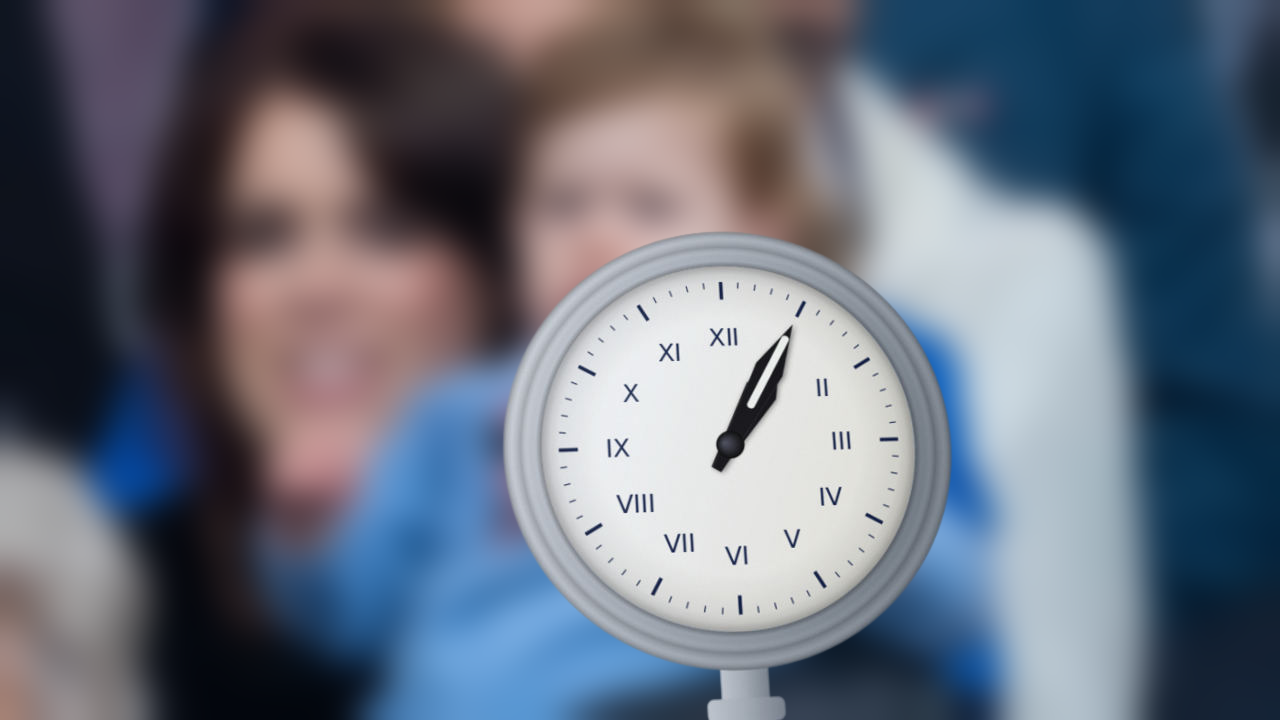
1:05
